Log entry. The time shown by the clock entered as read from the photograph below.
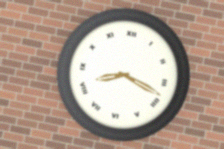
8:18
